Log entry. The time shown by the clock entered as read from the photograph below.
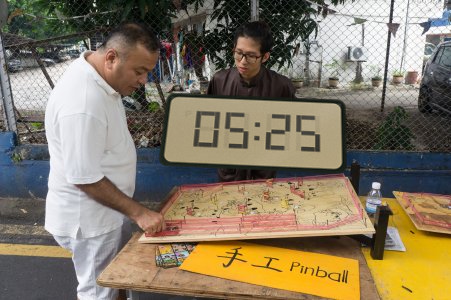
5:25
